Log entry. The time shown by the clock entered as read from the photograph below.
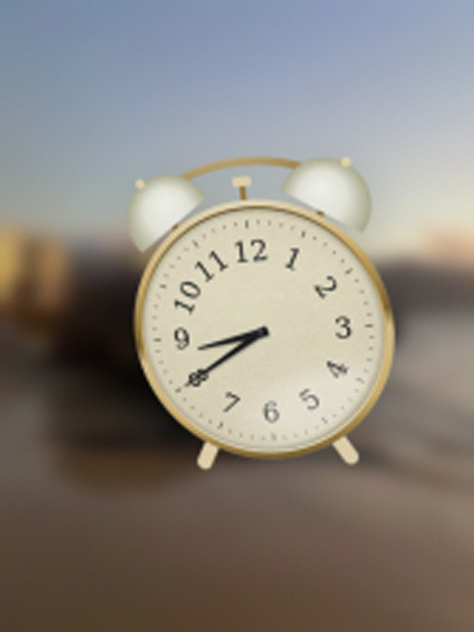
8:40
